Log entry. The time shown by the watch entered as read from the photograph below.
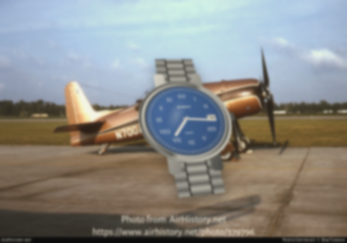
7:16
